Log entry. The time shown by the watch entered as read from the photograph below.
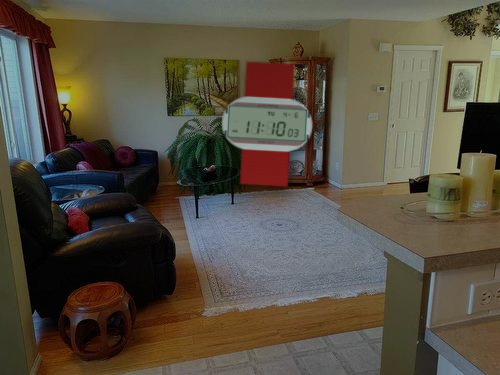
11:10
